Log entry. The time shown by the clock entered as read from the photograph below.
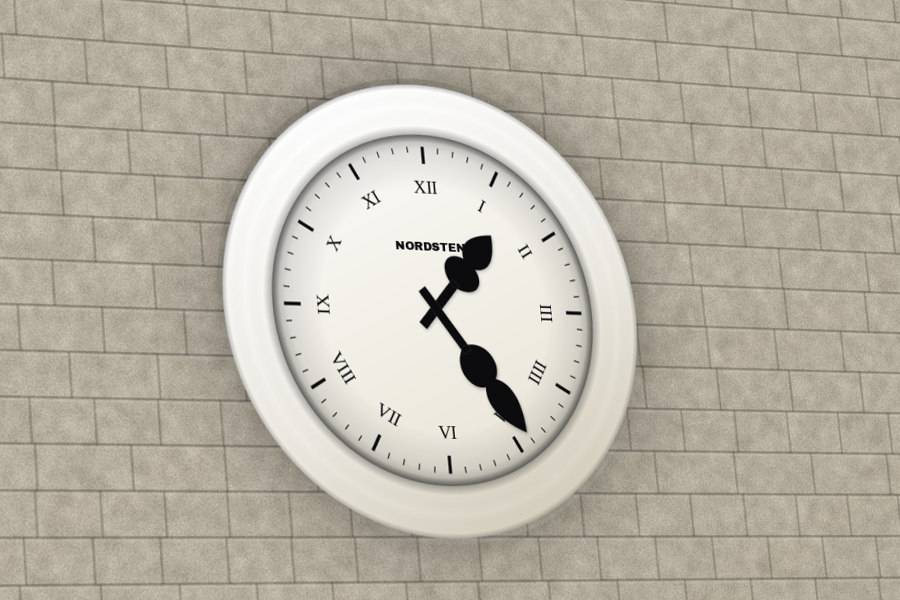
1:24
